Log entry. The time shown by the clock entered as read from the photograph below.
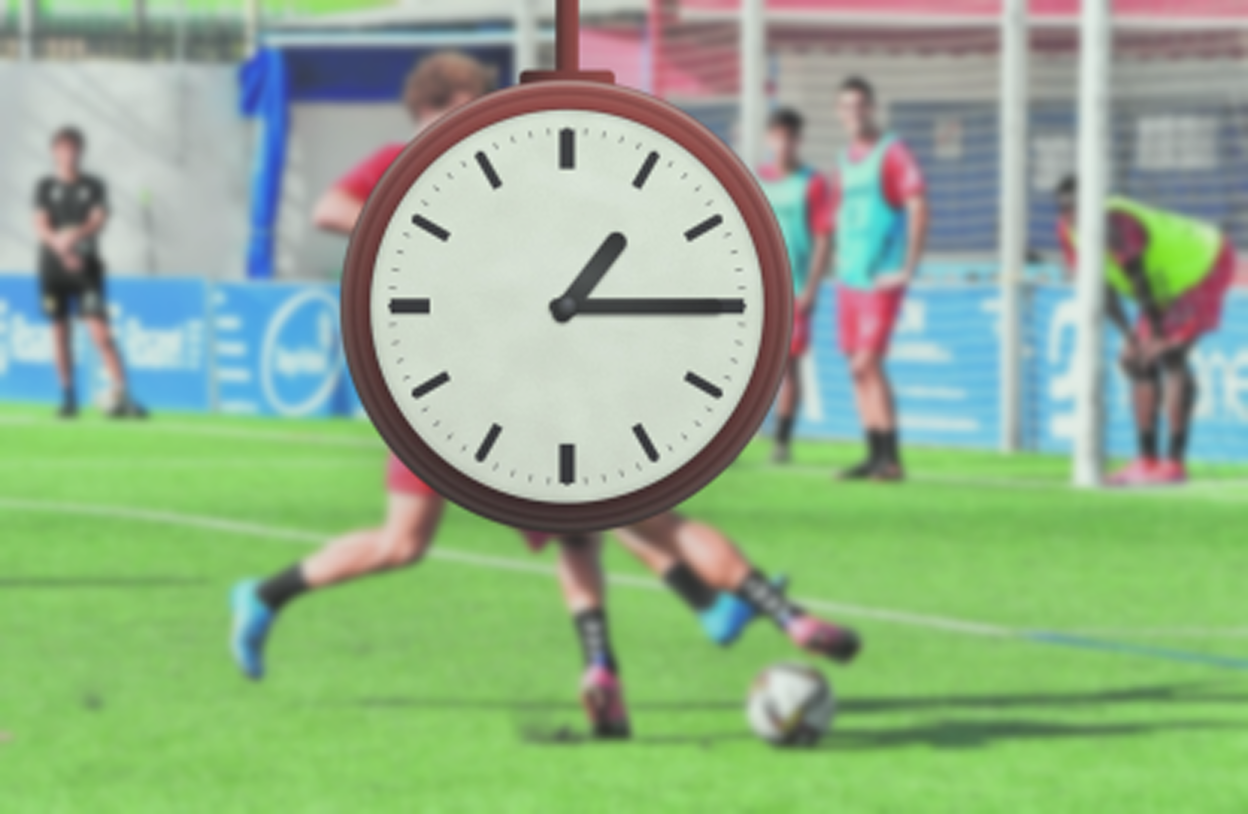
1:15
